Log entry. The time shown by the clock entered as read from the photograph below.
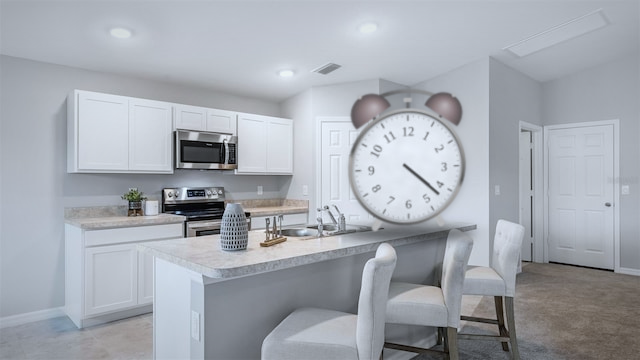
4:22
